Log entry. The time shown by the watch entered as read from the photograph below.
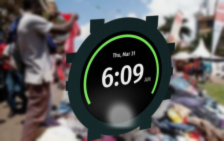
6:09
